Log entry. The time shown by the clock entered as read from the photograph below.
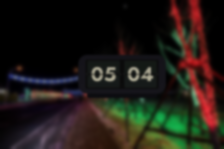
5:04
